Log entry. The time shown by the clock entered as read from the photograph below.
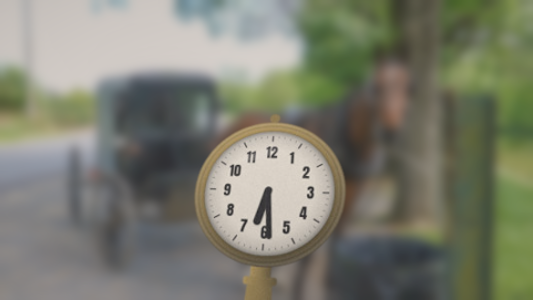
6:29
